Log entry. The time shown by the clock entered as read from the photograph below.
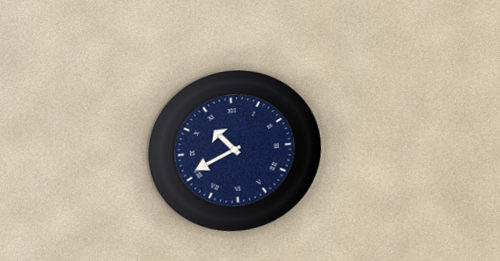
10:41
